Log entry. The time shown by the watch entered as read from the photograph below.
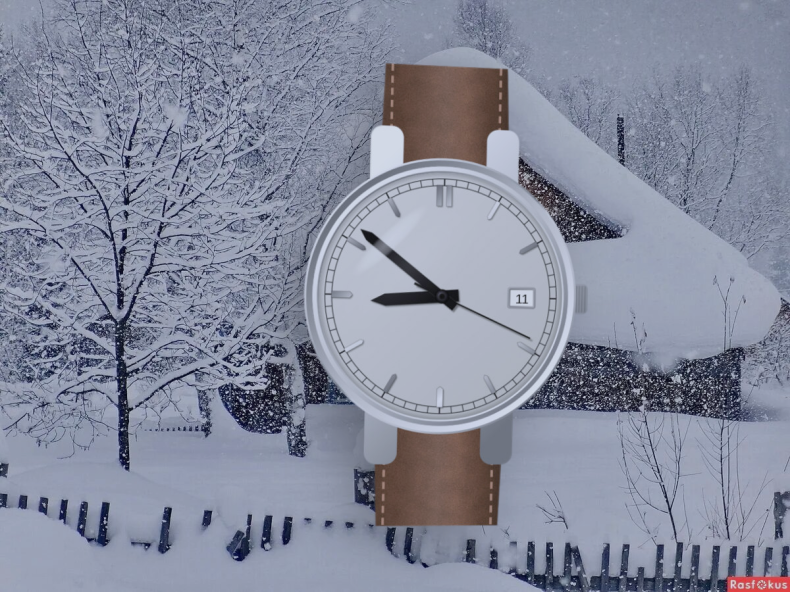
8:51:19
